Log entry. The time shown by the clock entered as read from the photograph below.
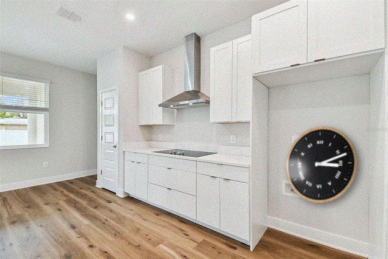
3:12
